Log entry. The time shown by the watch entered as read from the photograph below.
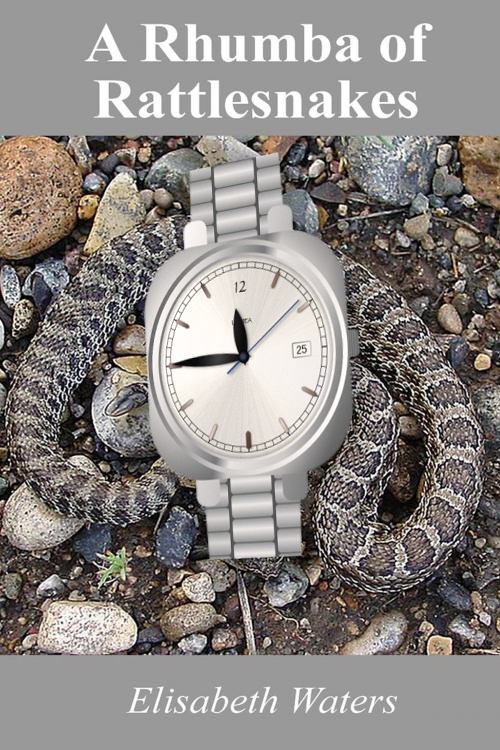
11:45:09
